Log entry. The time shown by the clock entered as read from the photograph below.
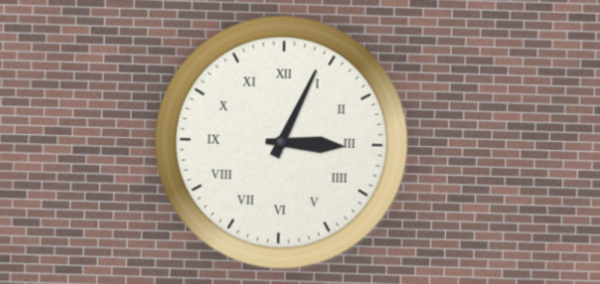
3:04
